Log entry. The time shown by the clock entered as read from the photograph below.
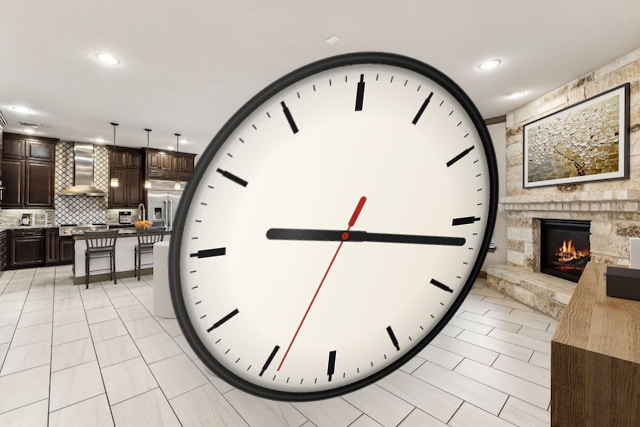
9:16:34
